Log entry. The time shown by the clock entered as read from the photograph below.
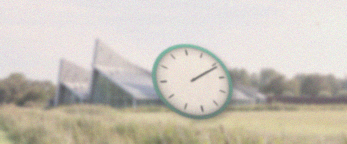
2:11
